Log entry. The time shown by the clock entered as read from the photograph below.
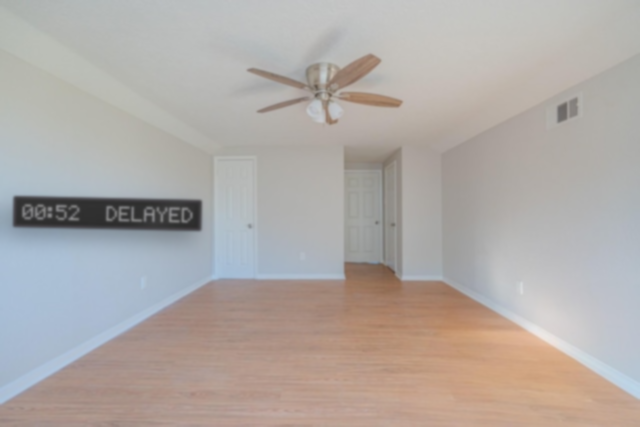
0:52
